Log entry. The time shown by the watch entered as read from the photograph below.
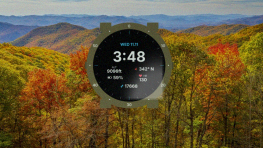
3:48
